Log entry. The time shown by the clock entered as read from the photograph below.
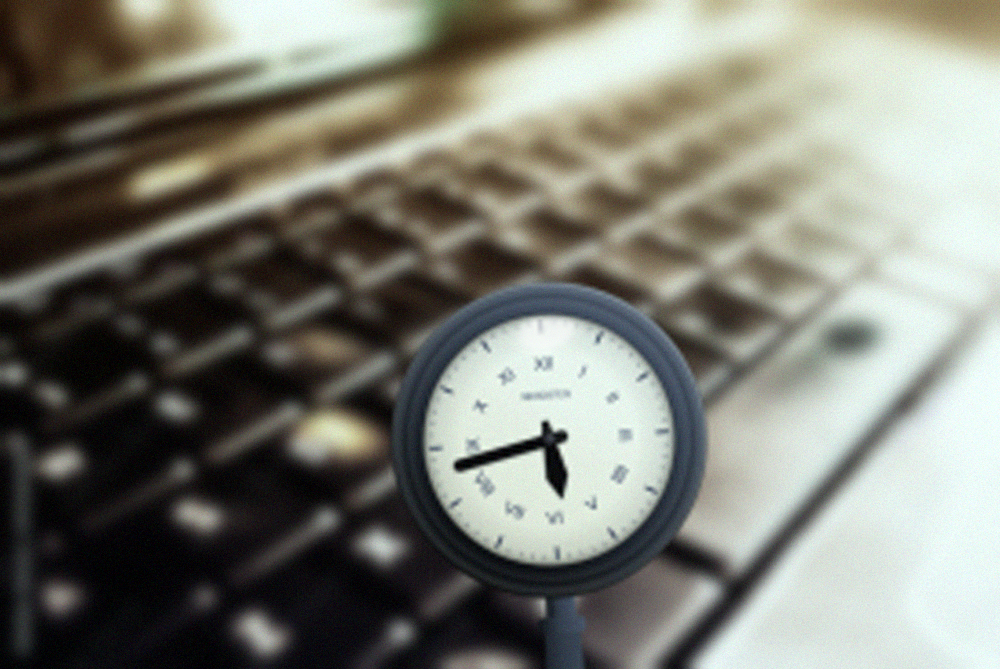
5:43
